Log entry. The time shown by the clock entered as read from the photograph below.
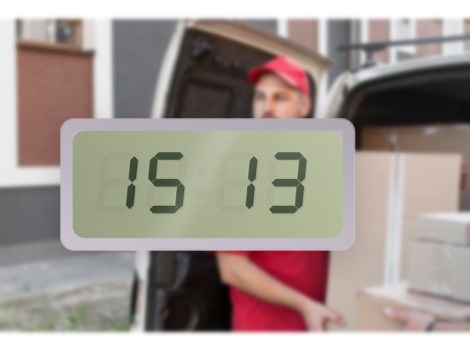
15:13
